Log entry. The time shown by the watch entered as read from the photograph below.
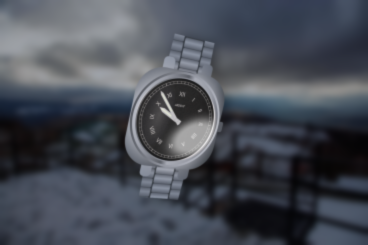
9:53
